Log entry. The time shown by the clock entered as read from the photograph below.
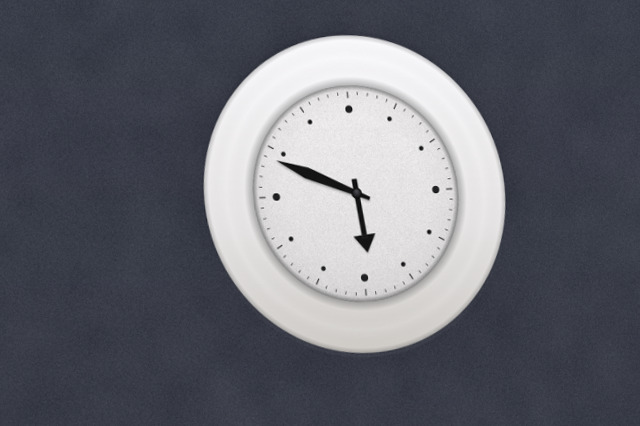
5:49
